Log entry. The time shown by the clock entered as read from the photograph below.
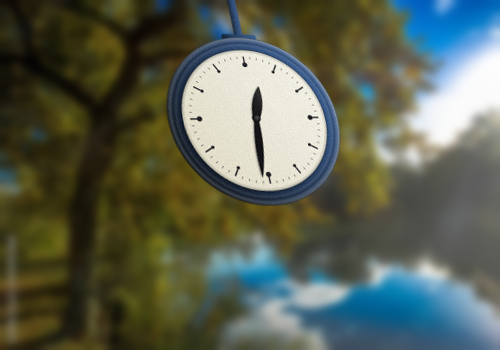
12:31
